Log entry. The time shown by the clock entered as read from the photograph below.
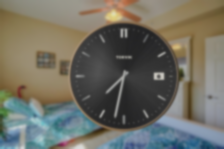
7:32
